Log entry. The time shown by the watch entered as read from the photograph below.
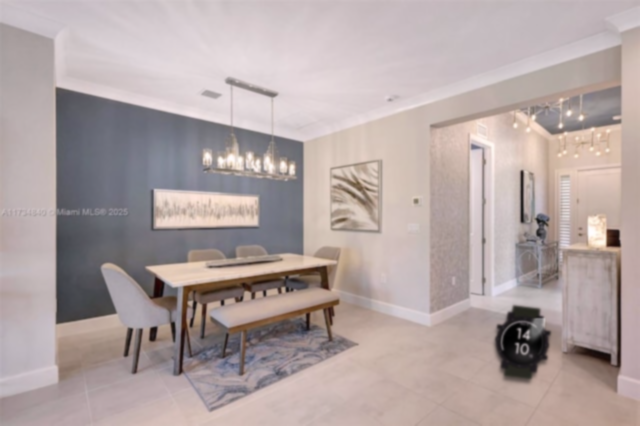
14:10
